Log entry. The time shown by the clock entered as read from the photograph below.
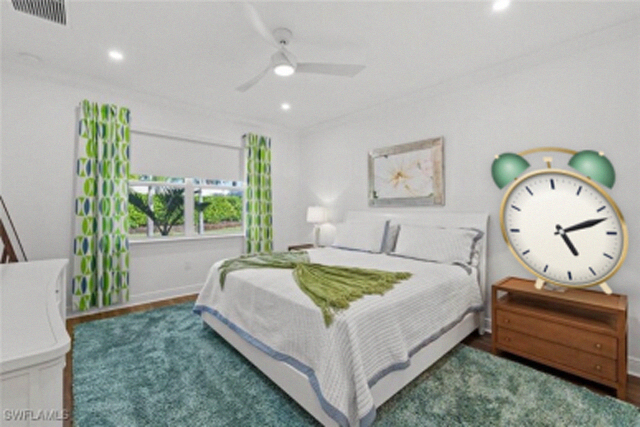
5:12
